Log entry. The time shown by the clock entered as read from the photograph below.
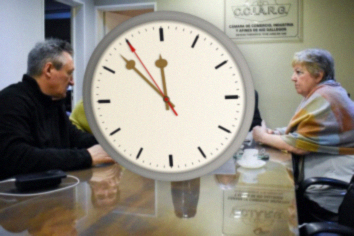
11:52:55
